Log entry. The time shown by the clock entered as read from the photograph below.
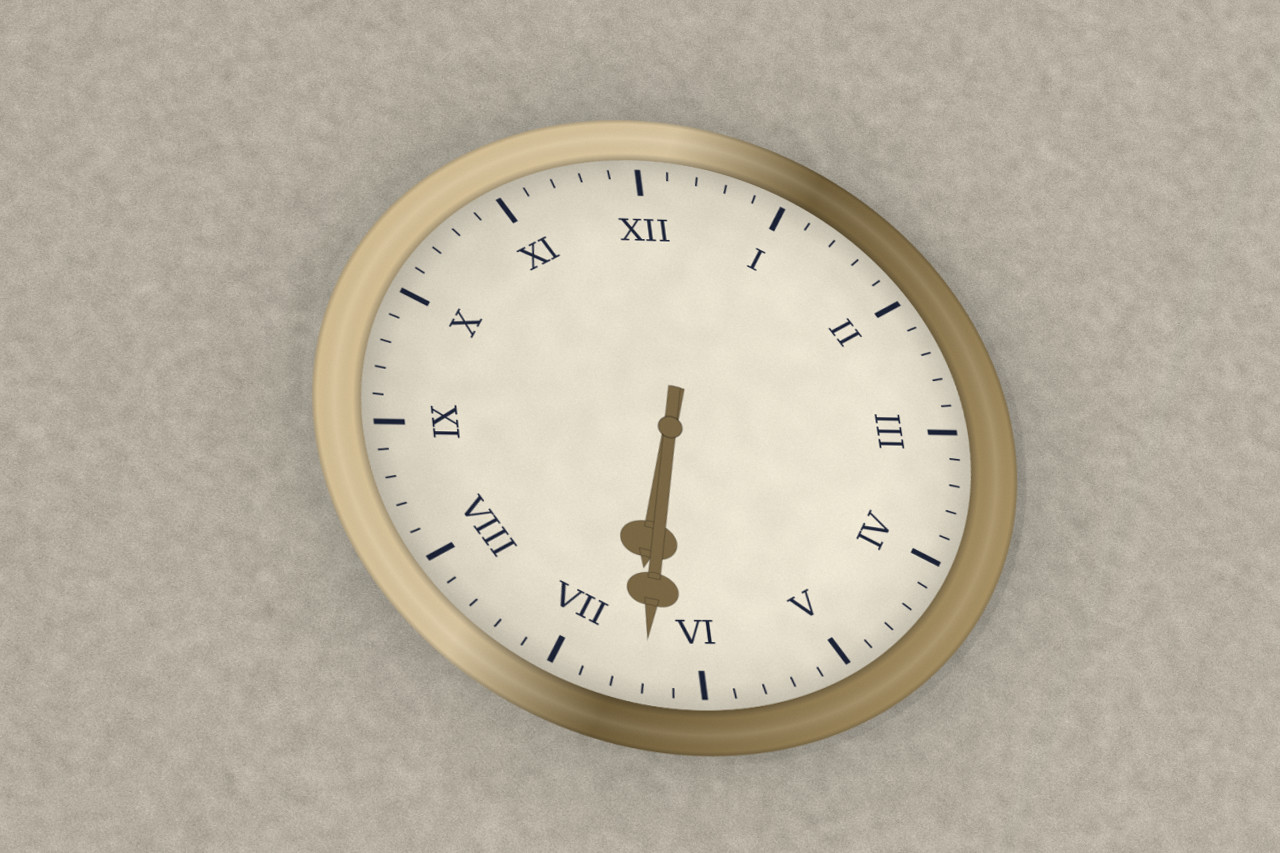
6:32
